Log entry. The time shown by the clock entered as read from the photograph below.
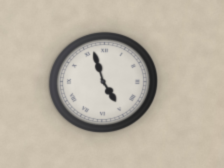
4:57
